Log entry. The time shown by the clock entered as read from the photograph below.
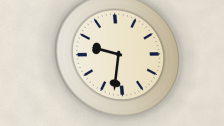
9:32
